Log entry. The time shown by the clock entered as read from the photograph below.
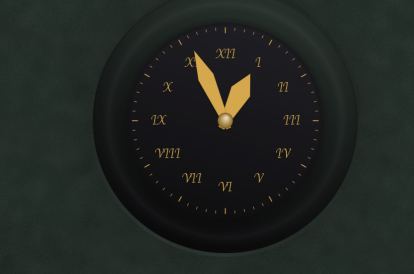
12:56
